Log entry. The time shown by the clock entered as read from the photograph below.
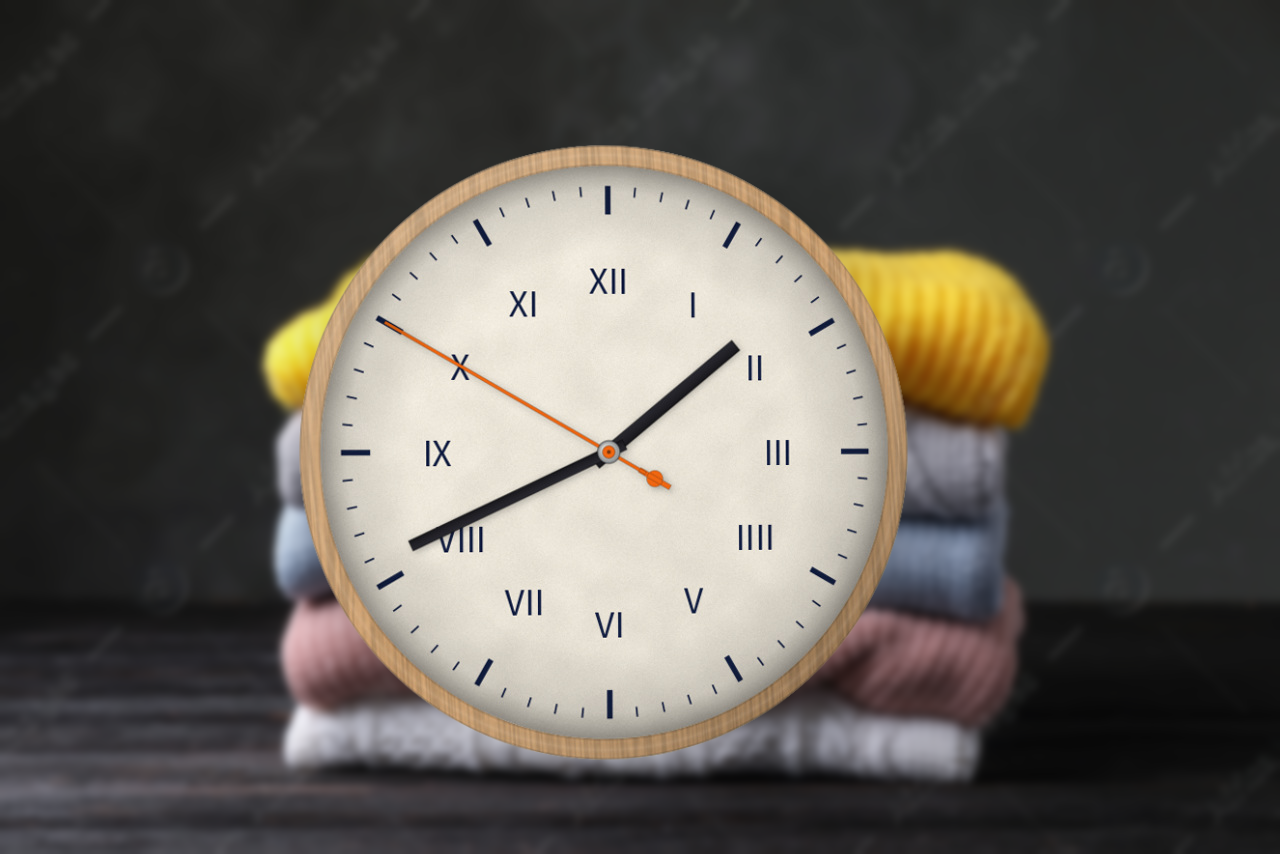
1:40:50
